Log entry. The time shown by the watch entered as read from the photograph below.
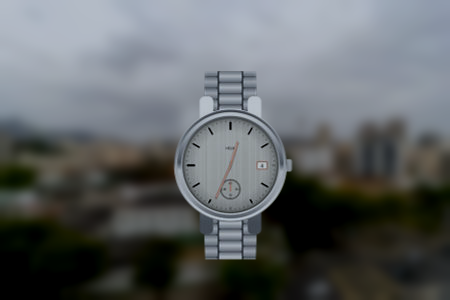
12:34
